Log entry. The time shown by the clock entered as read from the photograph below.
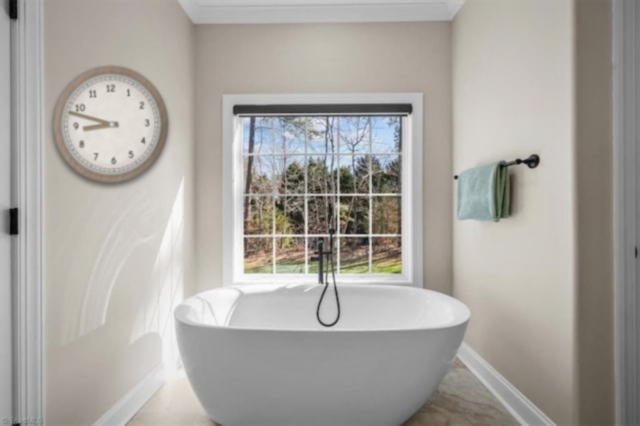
8:48
